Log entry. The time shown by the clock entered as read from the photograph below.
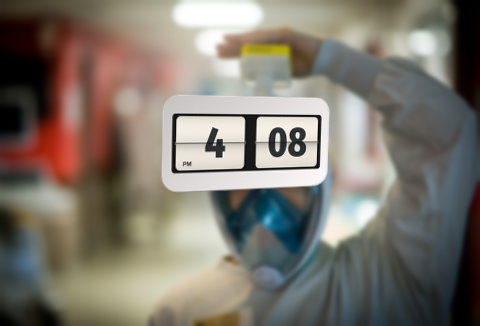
4:08
